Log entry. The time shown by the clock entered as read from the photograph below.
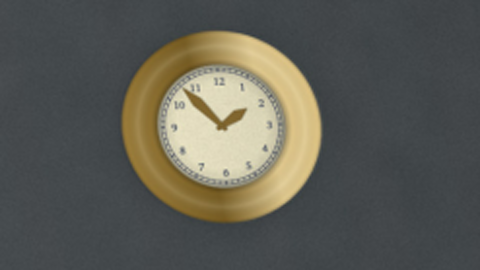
1:53
